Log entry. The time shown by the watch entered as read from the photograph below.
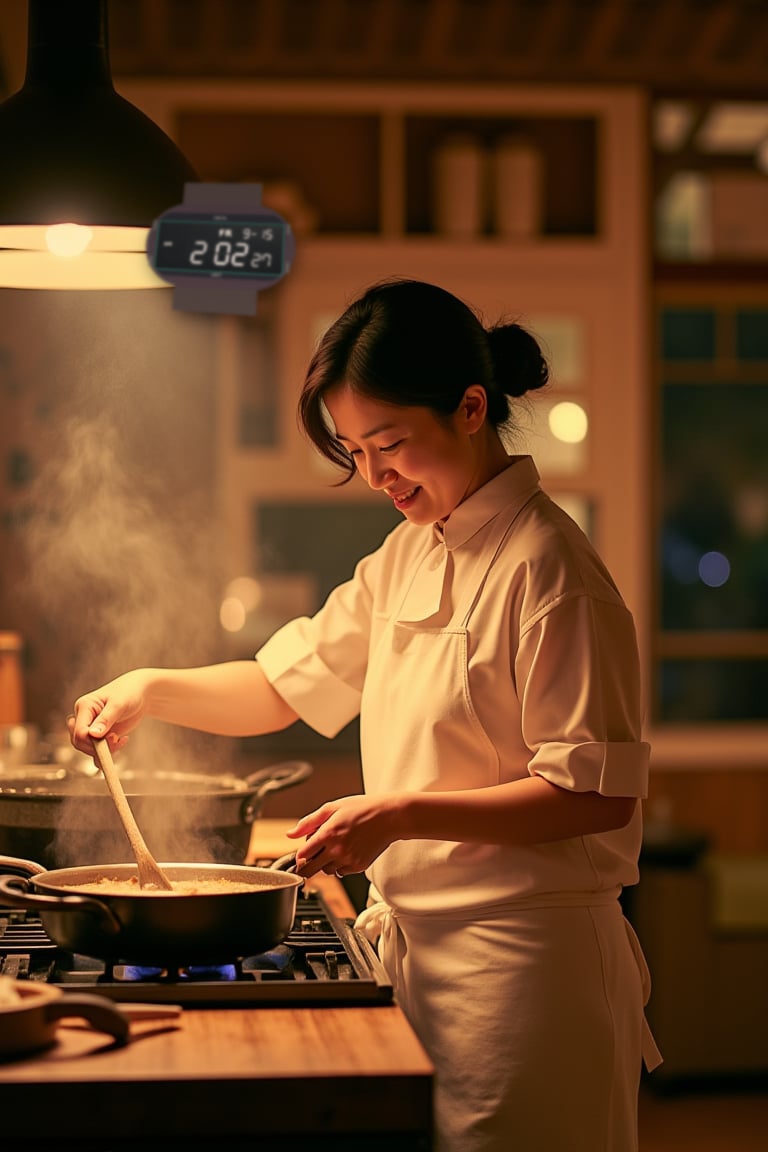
2:02:27
